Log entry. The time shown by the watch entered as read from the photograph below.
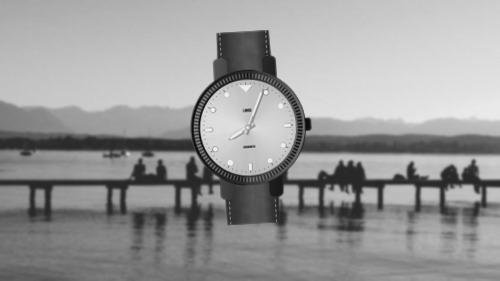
8:04
